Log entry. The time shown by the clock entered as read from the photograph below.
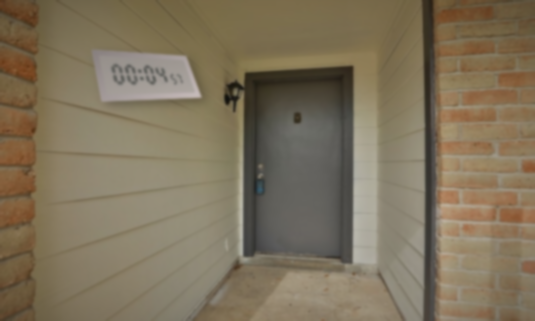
0:04
